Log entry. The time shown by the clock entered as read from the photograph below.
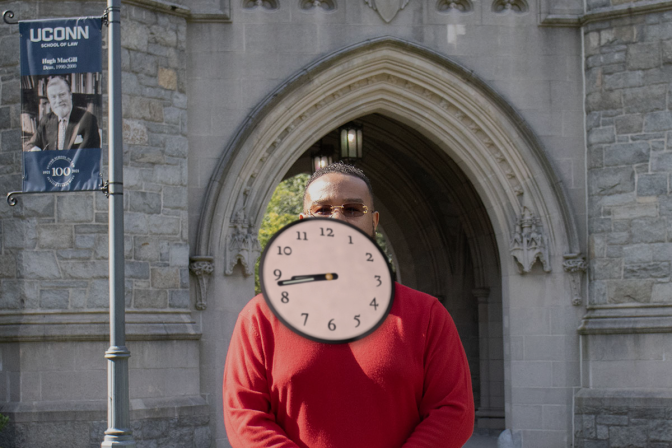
8:43
